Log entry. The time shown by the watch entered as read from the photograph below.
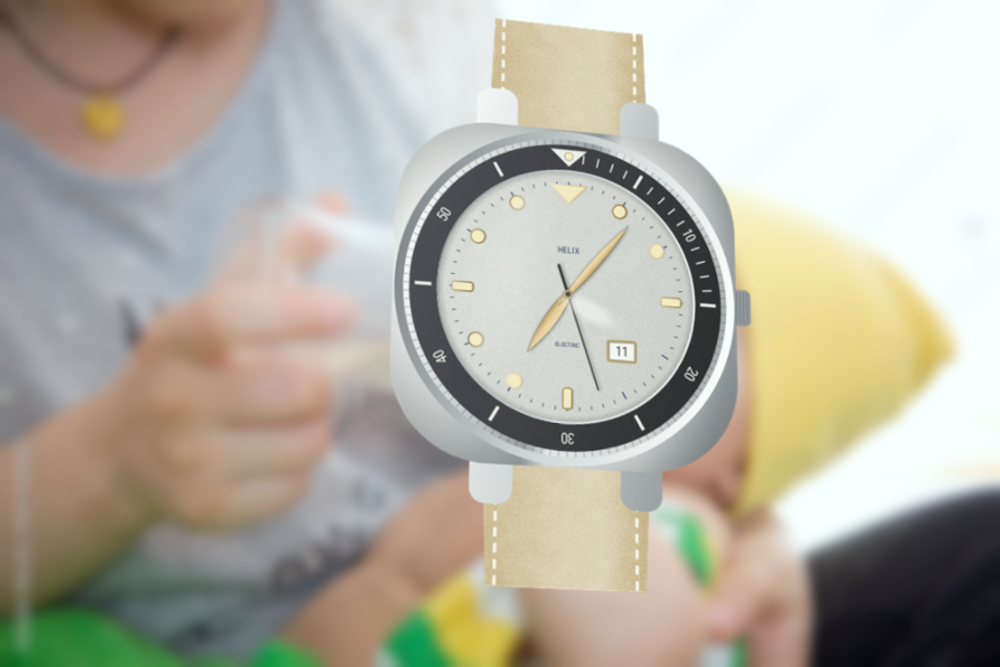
7:06:27
